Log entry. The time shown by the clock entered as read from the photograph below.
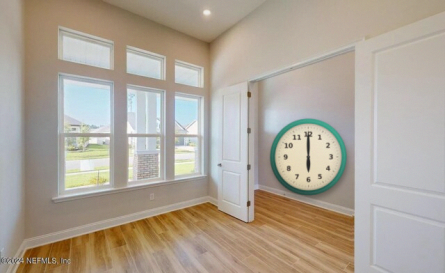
6:00
